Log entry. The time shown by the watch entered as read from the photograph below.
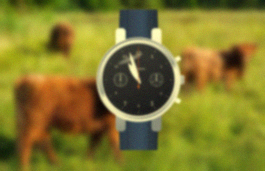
10:57
